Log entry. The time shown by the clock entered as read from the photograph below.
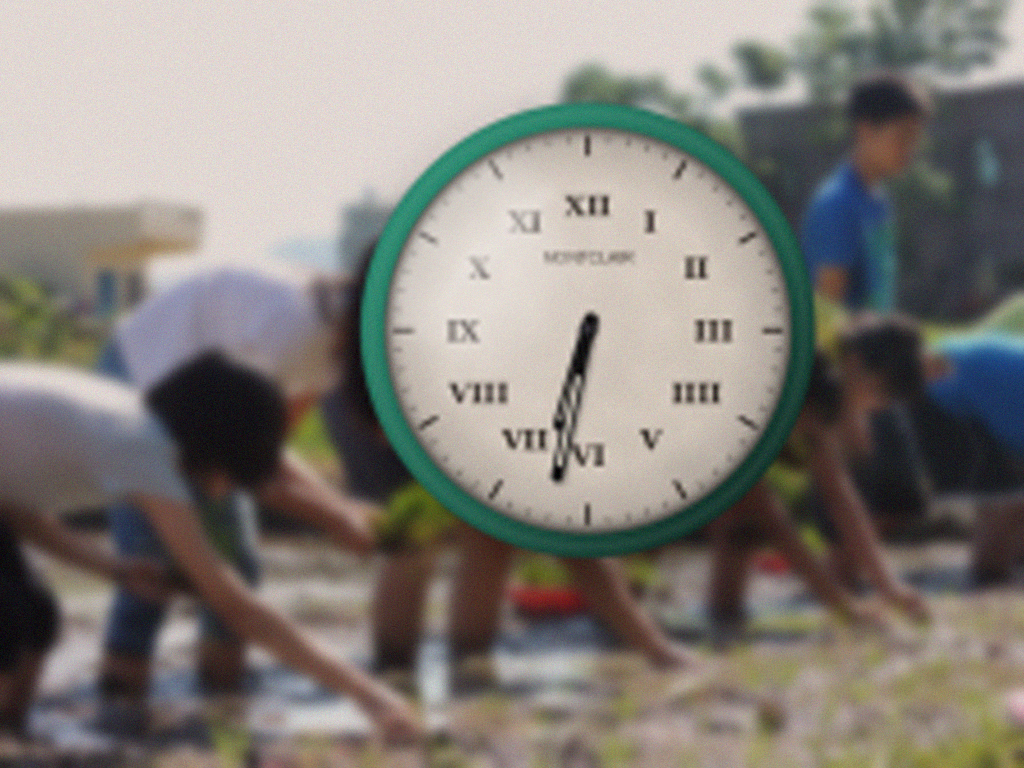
6:32
